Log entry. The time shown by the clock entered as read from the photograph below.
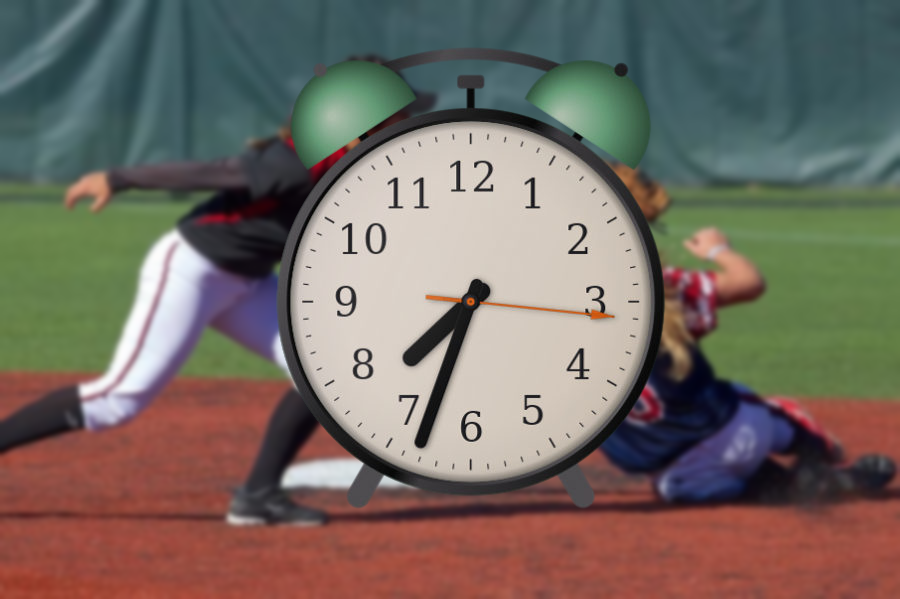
7:33:16
